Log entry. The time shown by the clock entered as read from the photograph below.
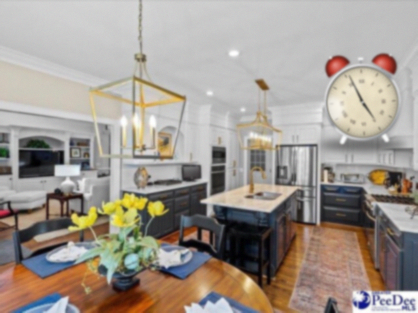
4:56
